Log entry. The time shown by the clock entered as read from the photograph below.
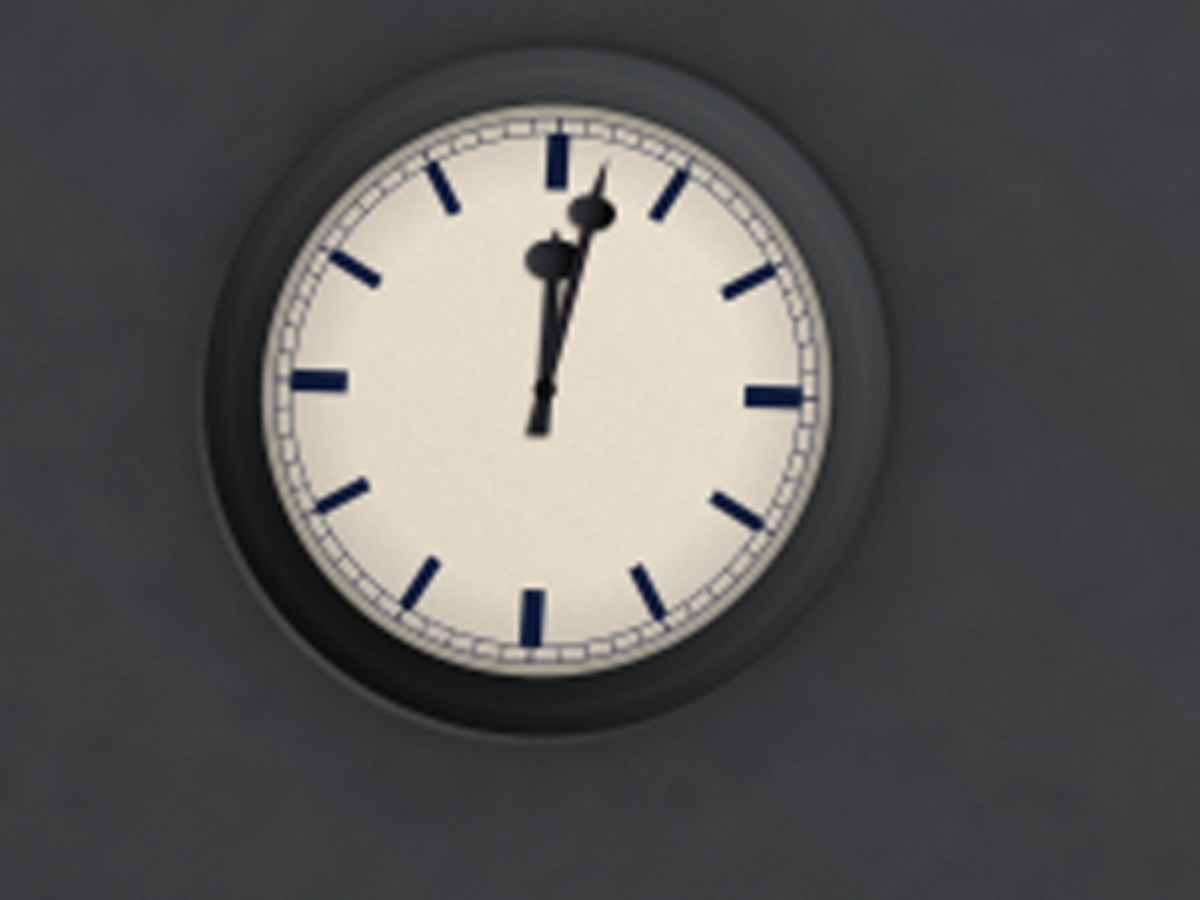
12:02
